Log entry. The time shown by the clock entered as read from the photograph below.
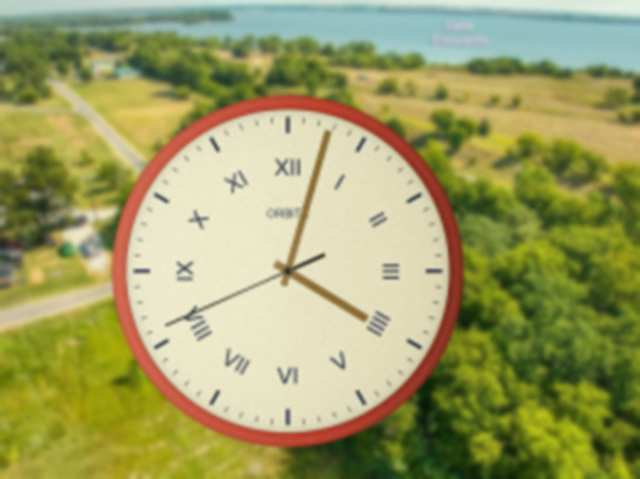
4:02:41
